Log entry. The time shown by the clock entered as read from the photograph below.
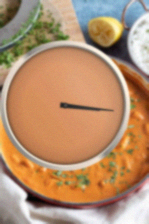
3:16
